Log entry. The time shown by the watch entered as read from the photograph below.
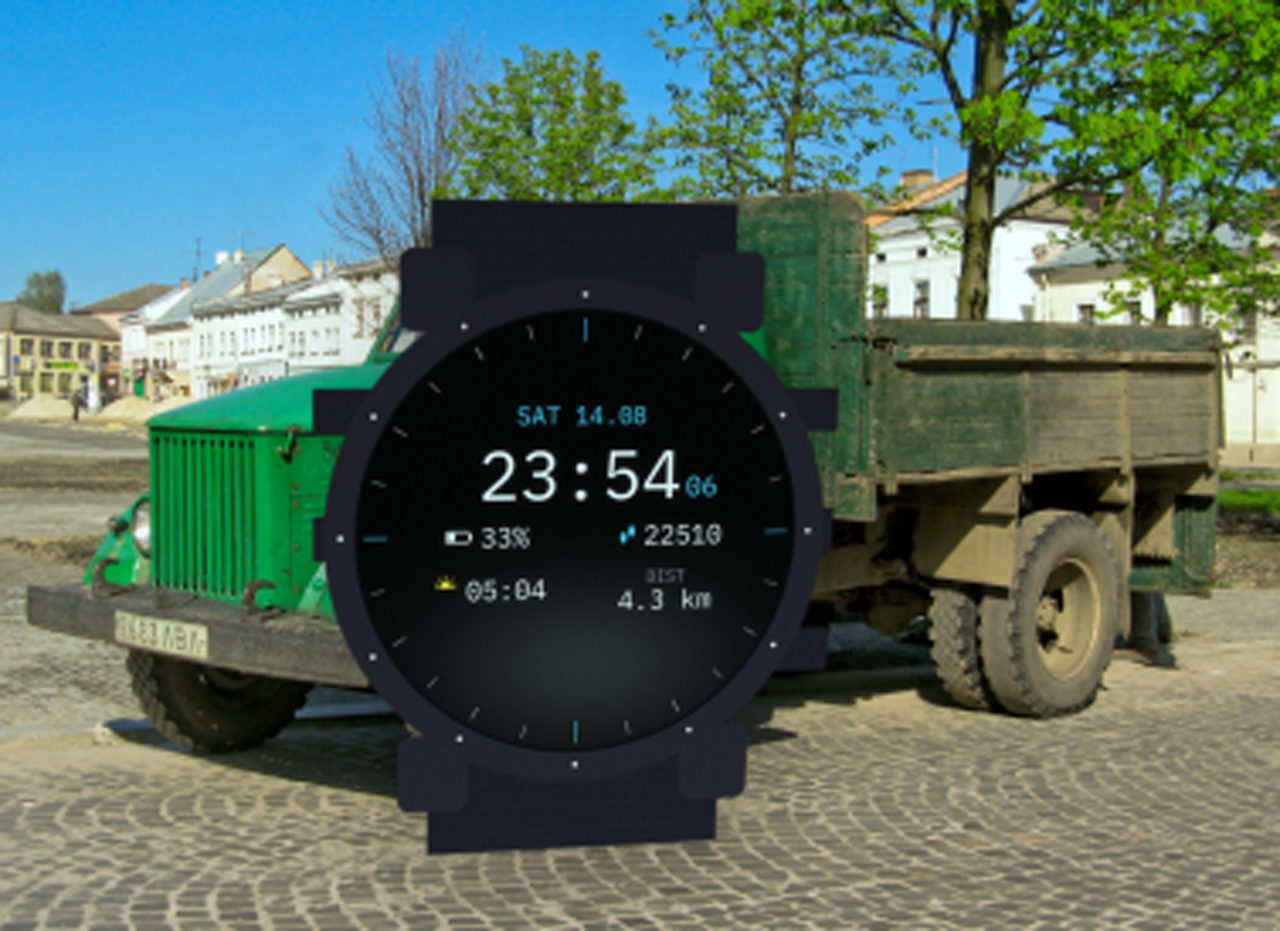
23:54:06
